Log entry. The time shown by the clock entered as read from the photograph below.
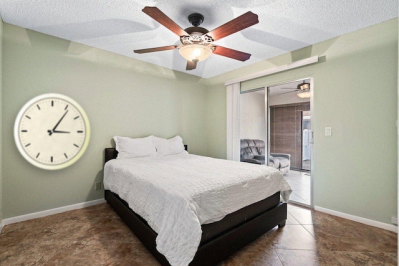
3:06
